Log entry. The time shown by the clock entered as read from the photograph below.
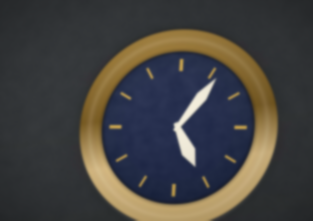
5:06
